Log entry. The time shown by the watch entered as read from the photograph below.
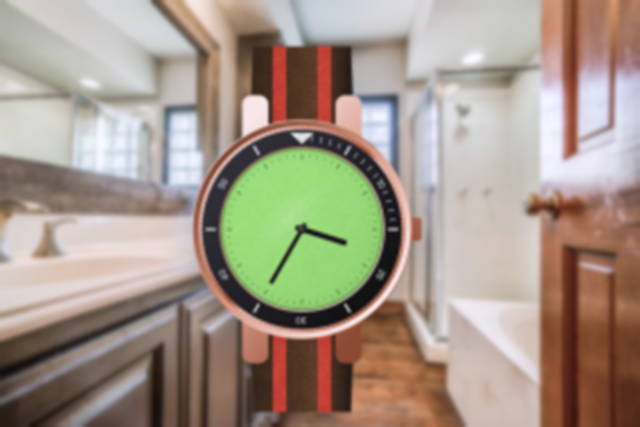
3:35
